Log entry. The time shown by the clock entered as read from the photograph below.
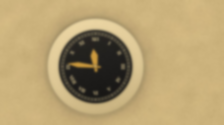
11:46
